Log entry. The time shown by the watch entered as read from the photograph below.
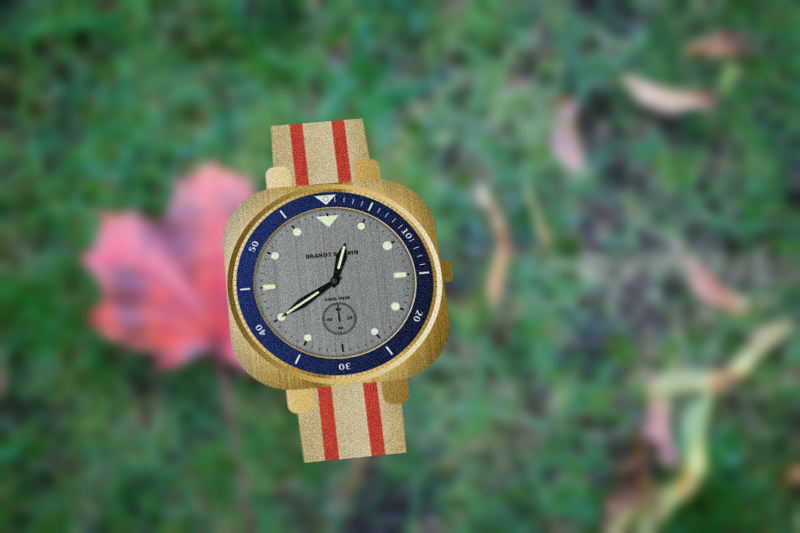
12:40
